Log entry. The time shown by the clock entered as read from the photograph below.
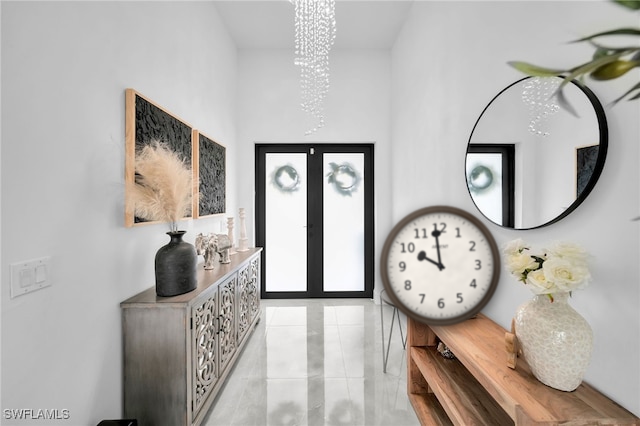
9:59
